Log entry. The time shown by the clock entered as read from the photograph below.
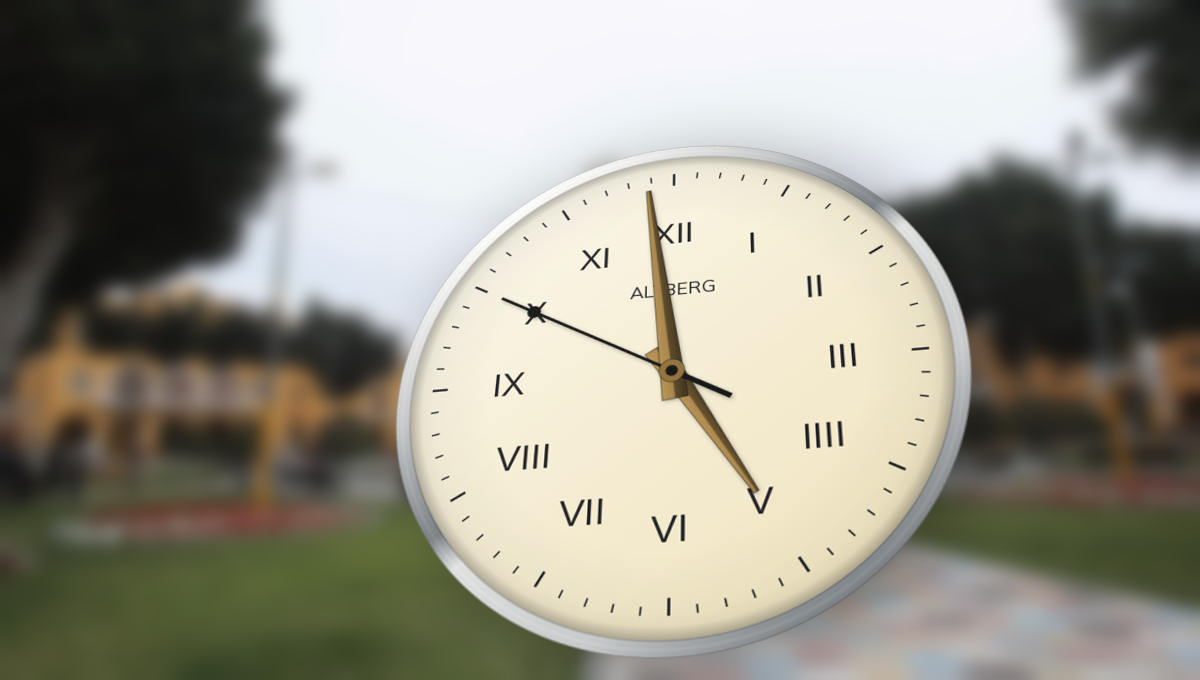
4:58:50
